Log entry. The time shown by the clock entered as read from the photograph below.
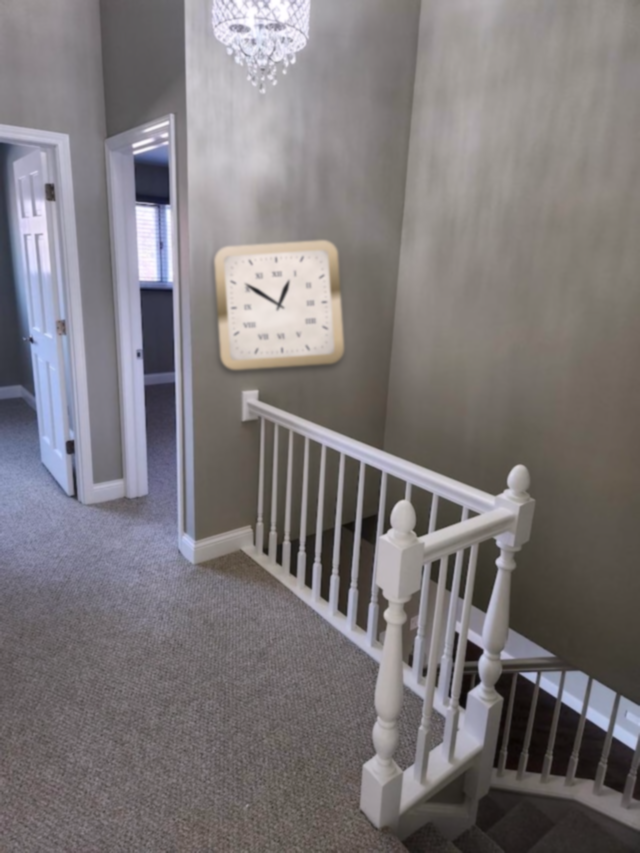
12:51
